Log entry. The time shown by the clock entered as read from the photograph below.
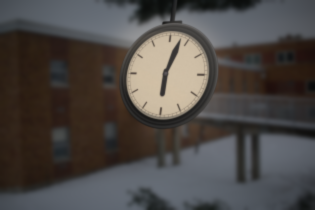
6:03
